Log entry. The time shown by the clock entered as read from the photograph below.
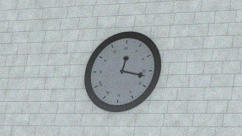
12:17
